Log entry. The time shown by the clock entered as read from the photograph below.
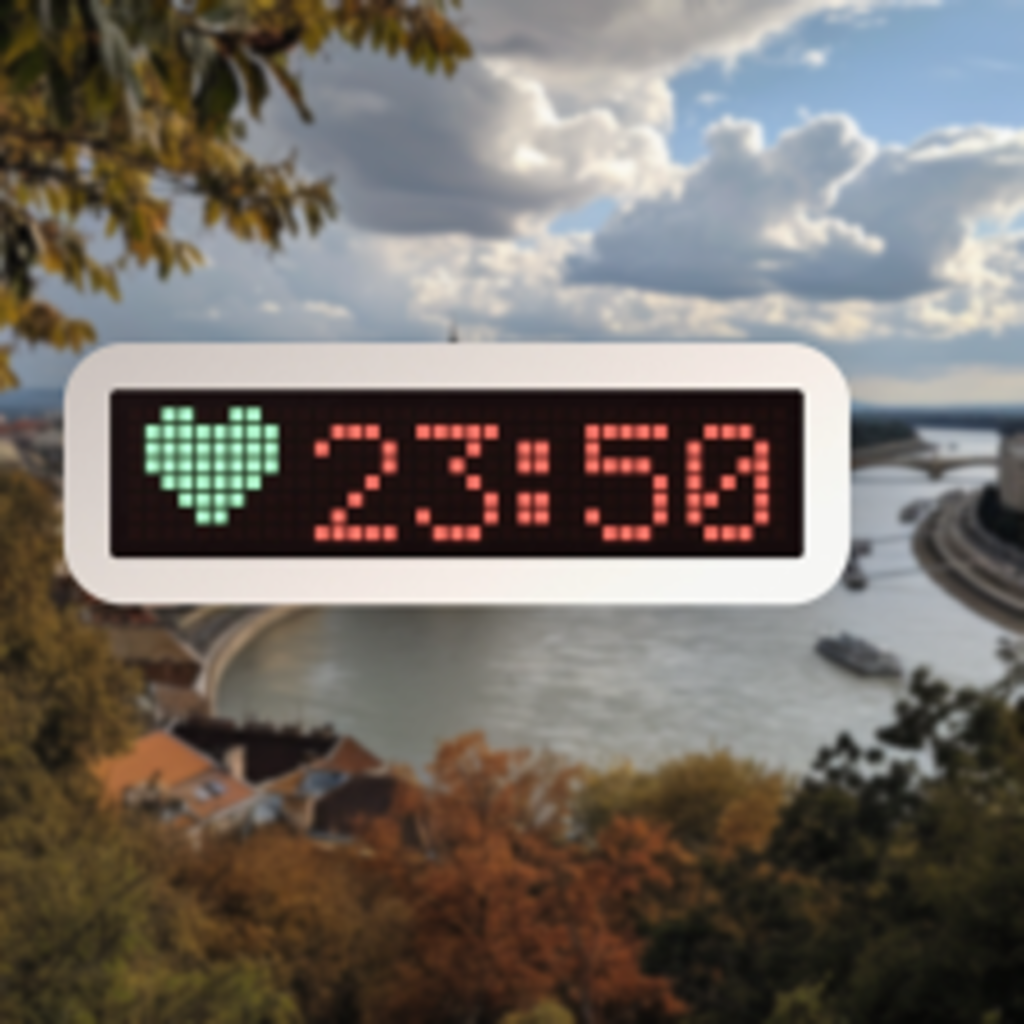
23:50
